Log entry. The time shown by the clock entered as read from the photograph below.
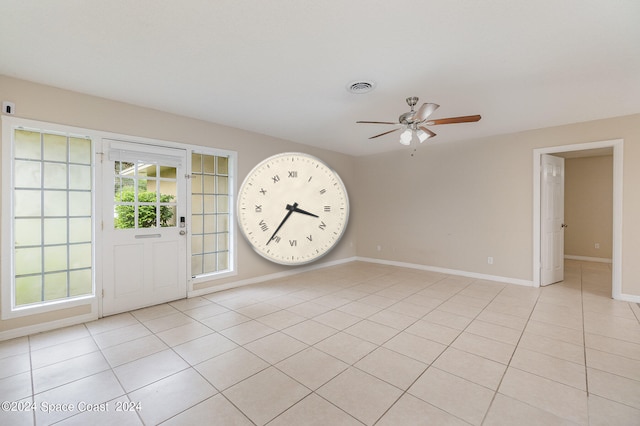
3:36
